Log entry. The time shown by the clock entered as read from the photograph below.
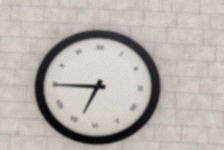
6:45
